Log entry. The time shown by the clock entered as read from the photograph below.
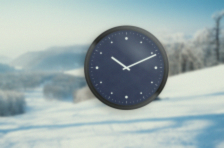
10:11
